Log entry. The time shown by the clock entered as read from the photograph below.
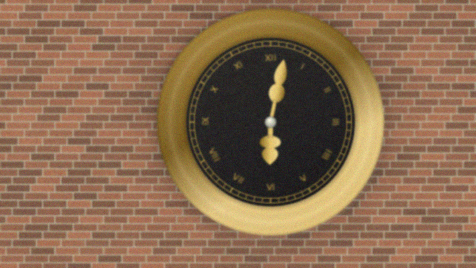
6:02
